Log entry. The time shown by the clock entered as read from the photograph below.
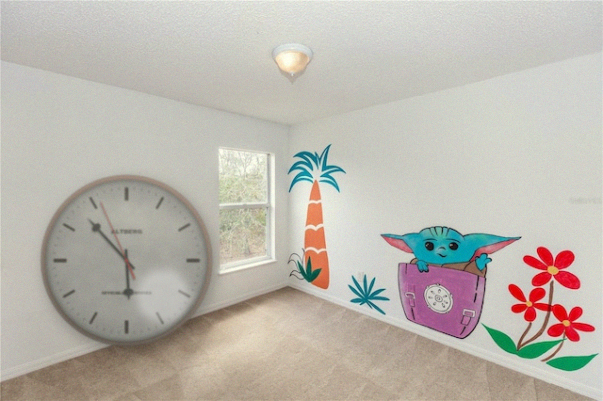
5:52:56
